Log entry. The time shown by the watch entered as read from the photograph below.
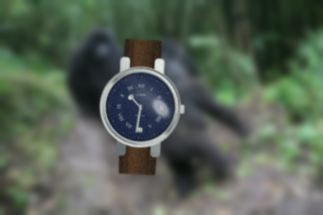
10:31
